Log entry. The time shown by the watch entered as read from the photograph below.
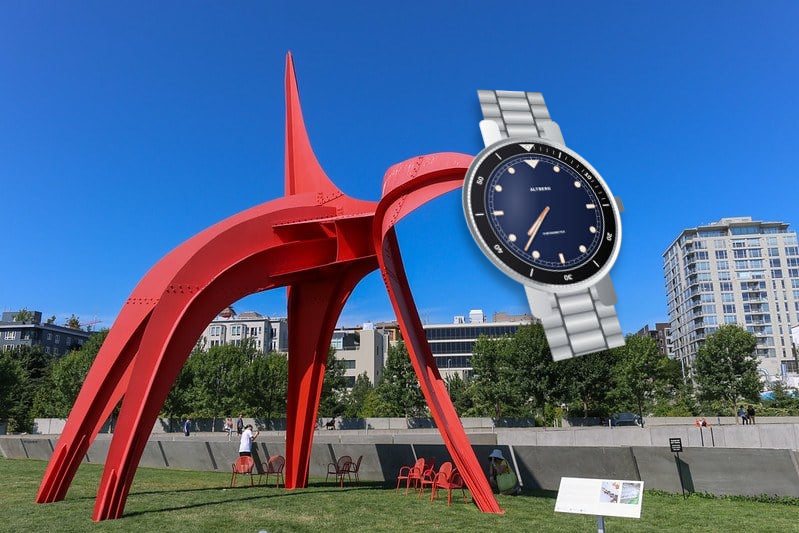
7:37
